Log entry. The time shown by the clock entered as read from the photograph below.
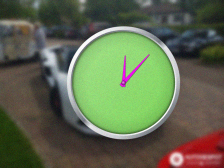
12:07
